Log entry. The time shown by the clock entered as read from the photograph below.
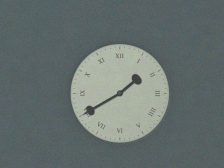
1:40
